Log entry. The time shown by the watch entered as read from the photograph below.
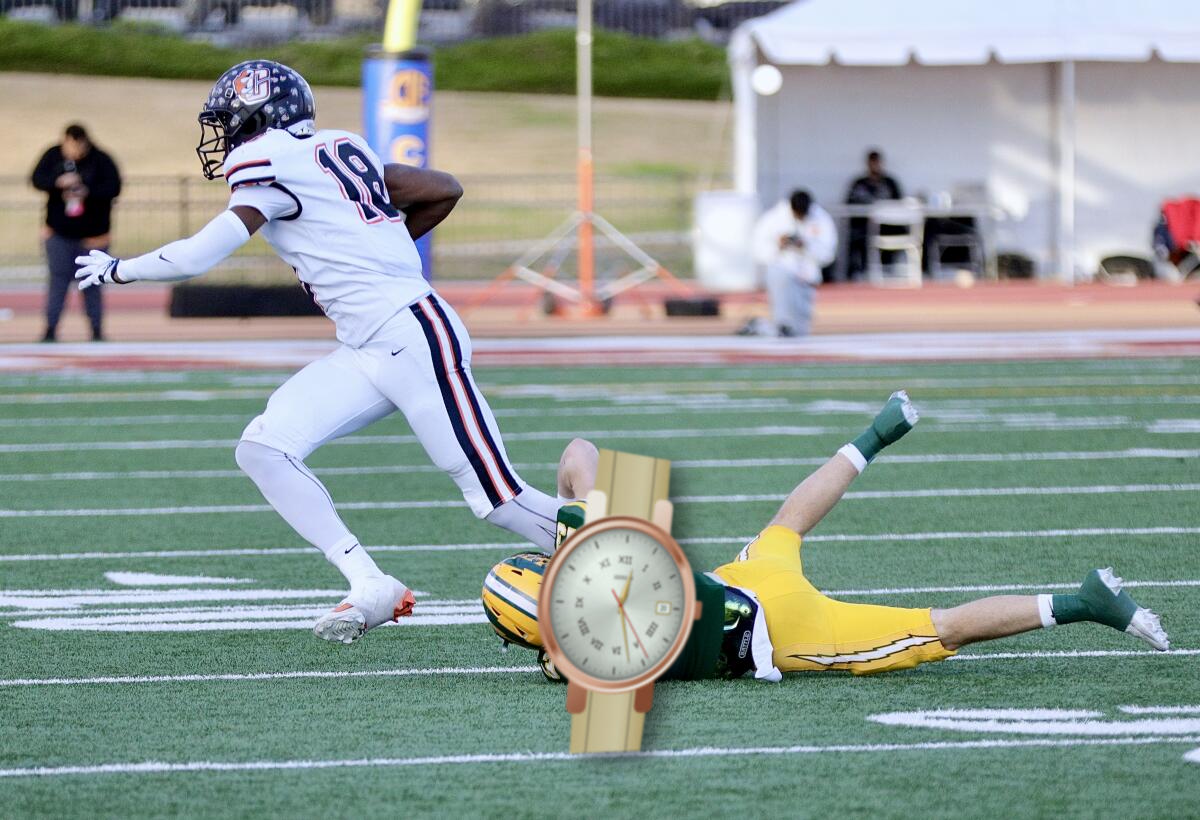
12:27:24
